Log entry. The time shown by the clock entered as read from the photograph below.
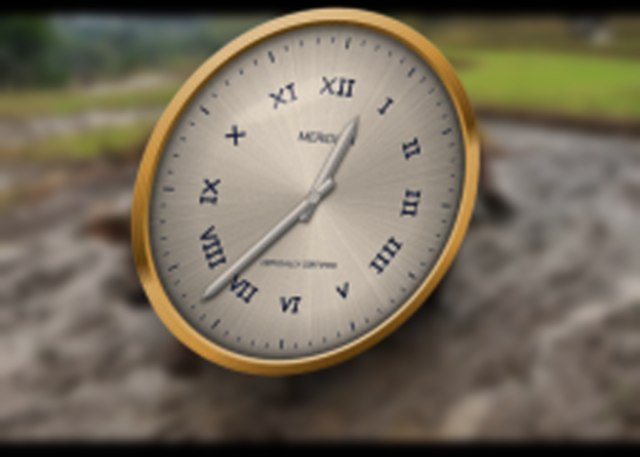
12:37
